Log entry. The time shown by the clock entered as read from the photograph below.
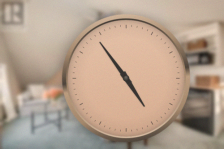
4:54
